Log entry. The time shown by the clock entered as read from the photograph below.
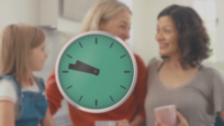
9:47
